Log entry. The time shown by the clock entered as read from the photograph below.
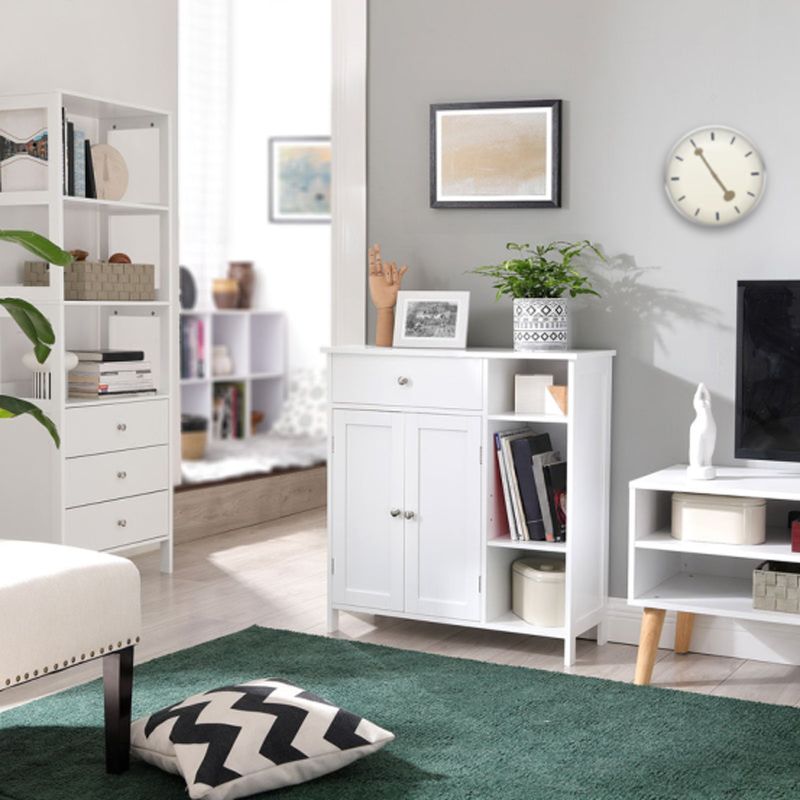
4:55
